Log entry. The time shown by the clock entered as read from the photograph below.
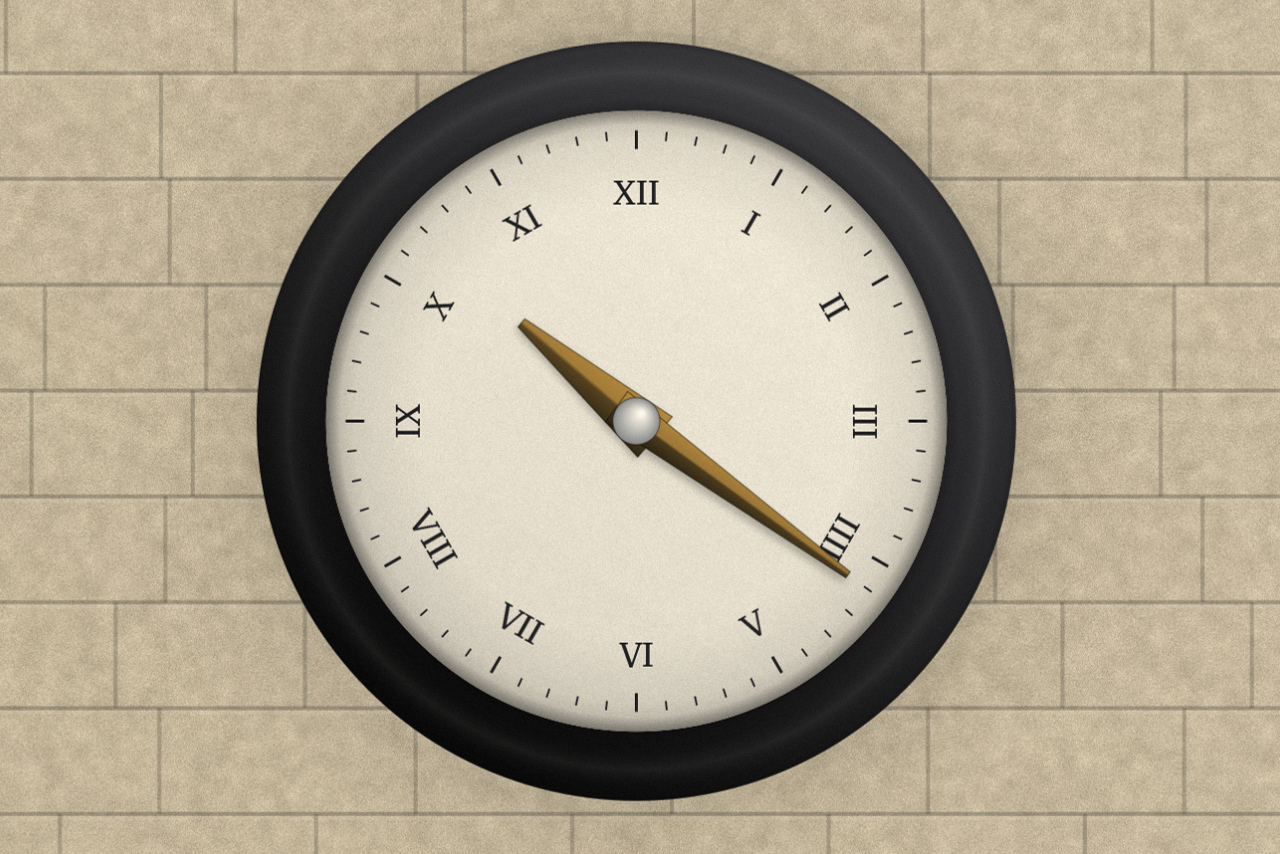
10:21
